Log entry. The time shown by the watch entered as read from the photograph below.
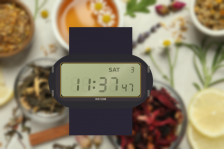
11:37:47
